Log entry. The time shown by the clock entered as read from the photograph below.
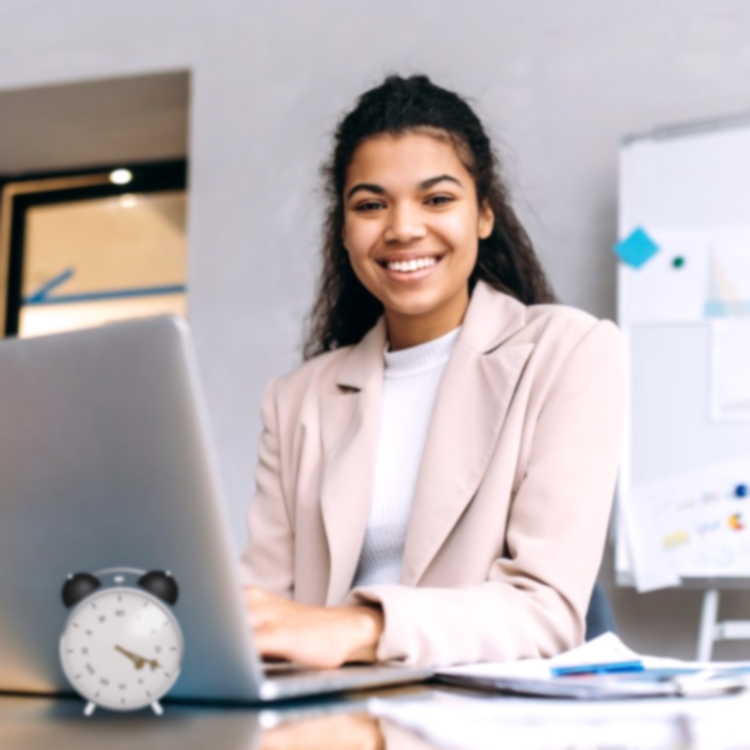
4:19
